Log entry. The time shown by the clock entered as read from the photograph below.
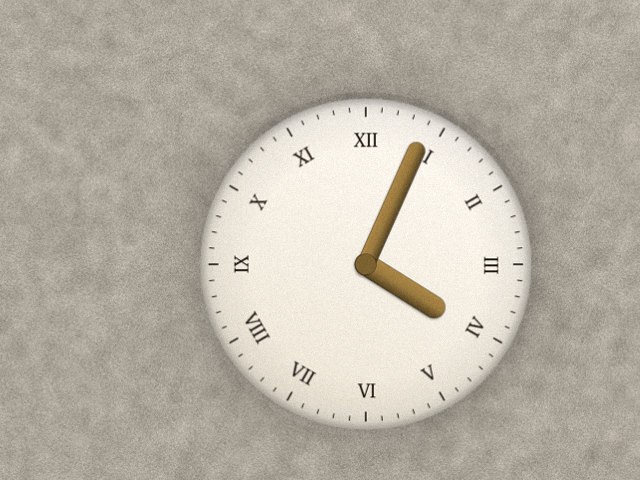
4:04
